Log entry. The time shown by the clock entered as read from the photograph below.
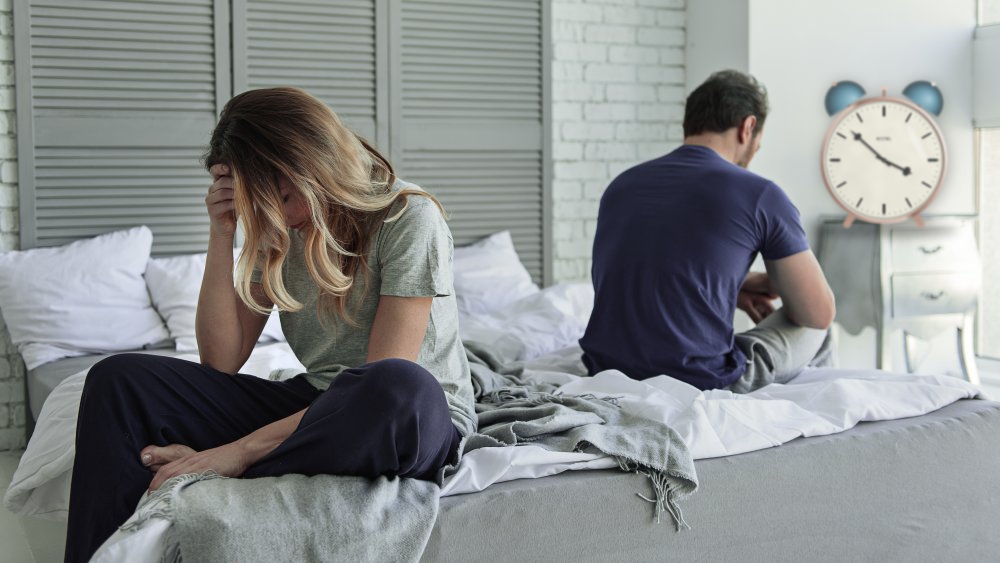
3:52
